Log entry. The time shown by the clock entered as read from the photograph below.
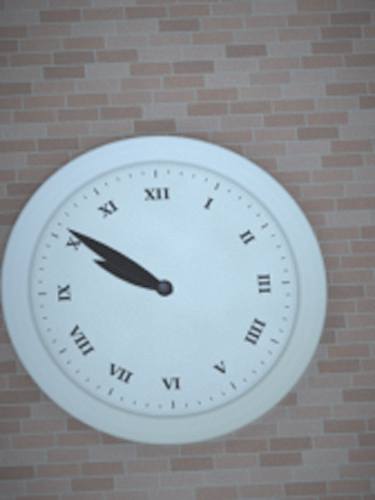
9:51
